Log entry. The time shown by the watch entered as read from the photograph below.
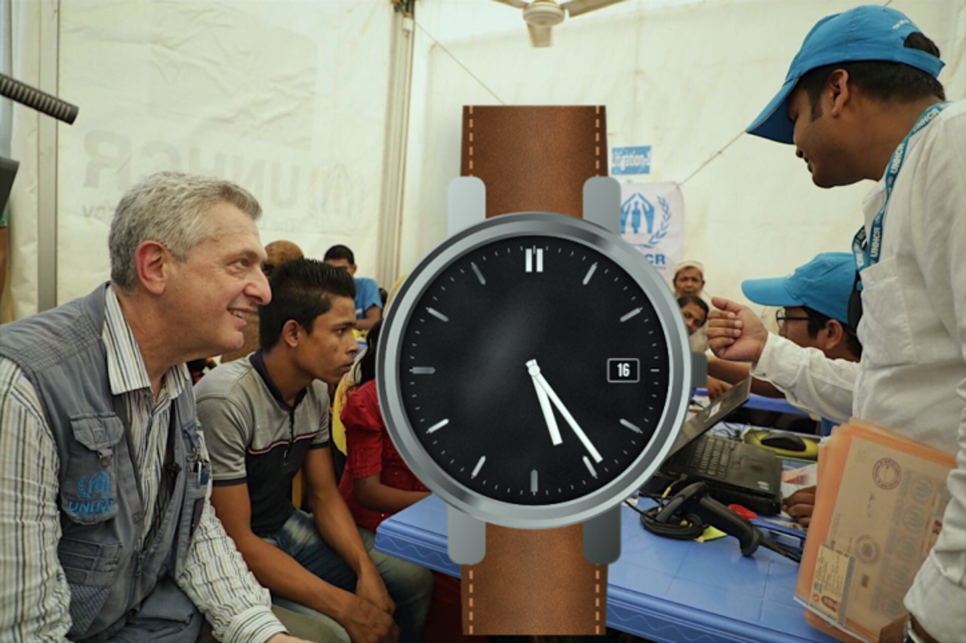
5:24
